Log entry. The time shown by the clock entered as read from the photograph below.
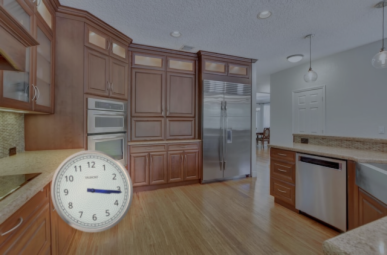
3:16
